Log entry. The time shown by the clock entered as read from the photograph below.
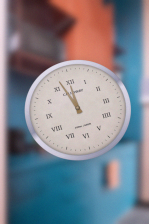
11:57
